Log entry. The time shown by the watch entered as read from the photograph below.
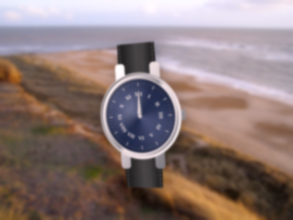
12:00
